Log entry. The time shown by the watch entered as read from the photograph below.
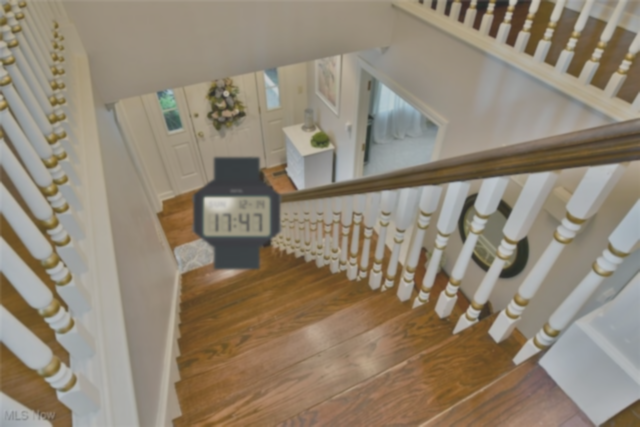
17:47
